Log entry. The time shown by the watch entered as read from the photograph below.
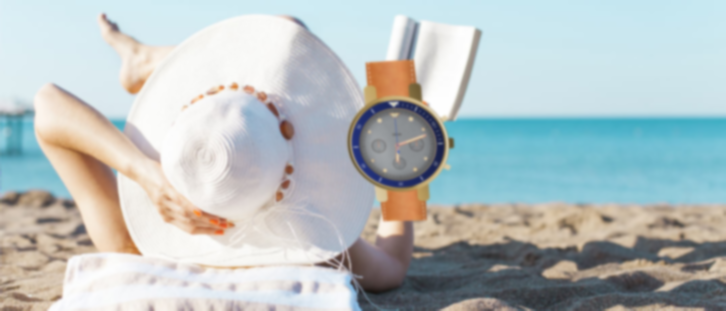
6:12
